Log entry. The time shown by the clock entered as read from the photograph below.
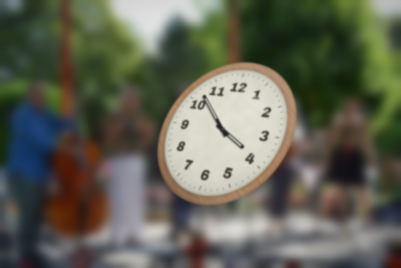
3:52
